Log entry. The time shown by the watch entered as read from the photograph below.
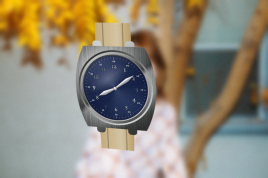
8:09
